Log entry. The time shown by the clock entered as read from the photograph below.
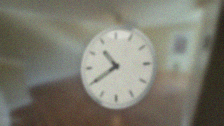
10:40
